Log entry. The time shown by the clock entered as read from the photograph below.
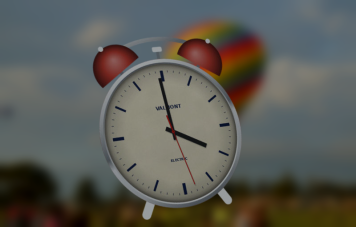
3:59:28
